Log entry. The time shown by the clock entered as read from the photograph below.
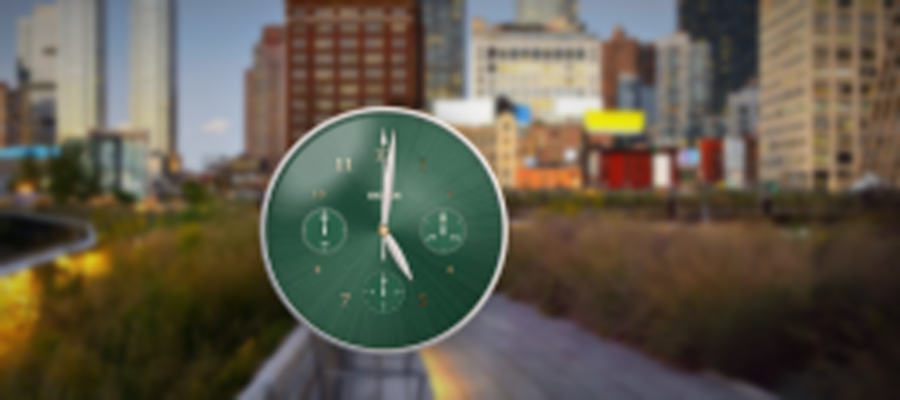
5:01
